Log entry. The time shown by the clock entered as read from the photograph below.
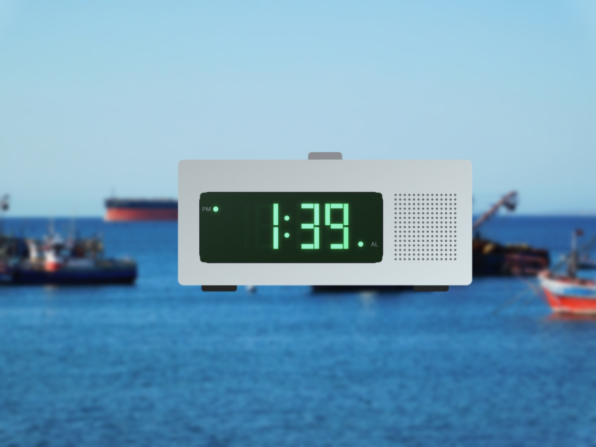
1:39
